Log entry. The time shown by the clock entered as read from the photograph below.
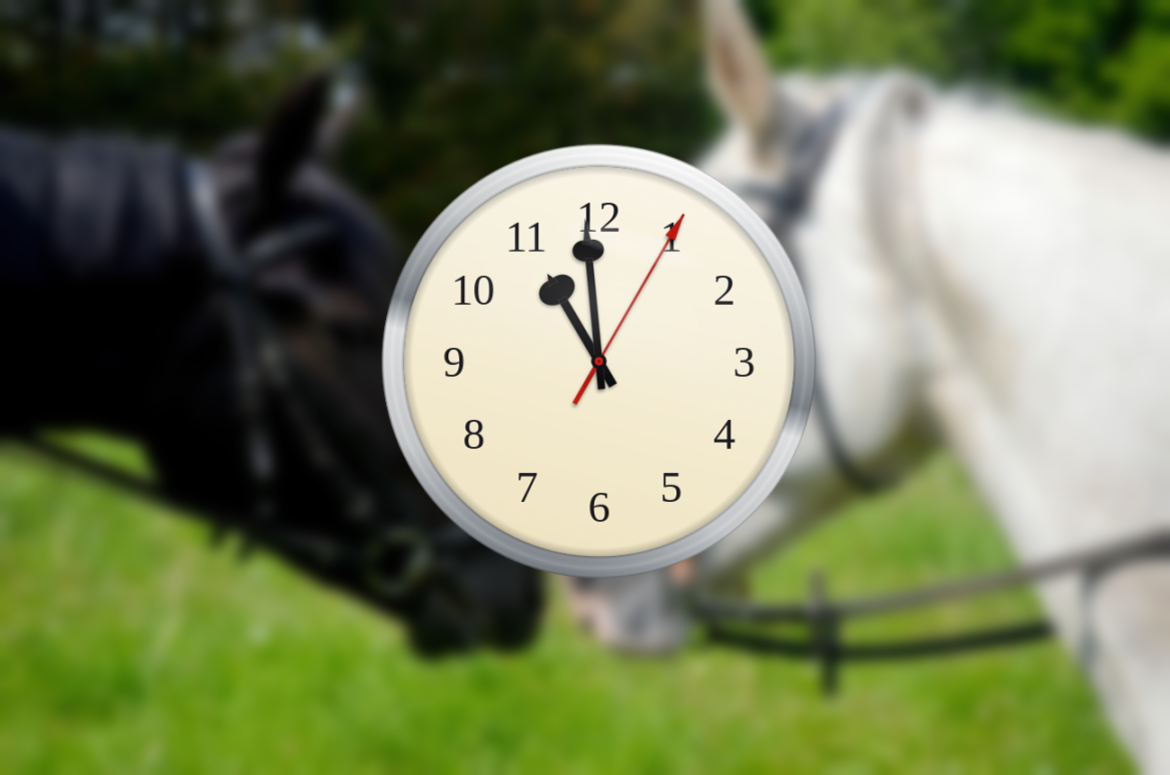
10:59:05
